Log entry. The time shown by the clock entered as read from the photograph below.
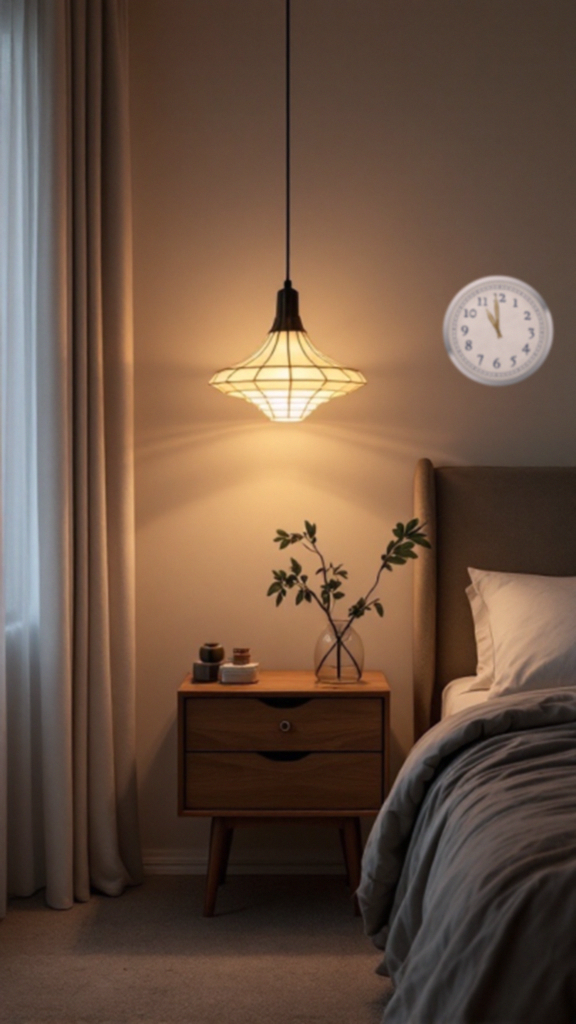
10:59
